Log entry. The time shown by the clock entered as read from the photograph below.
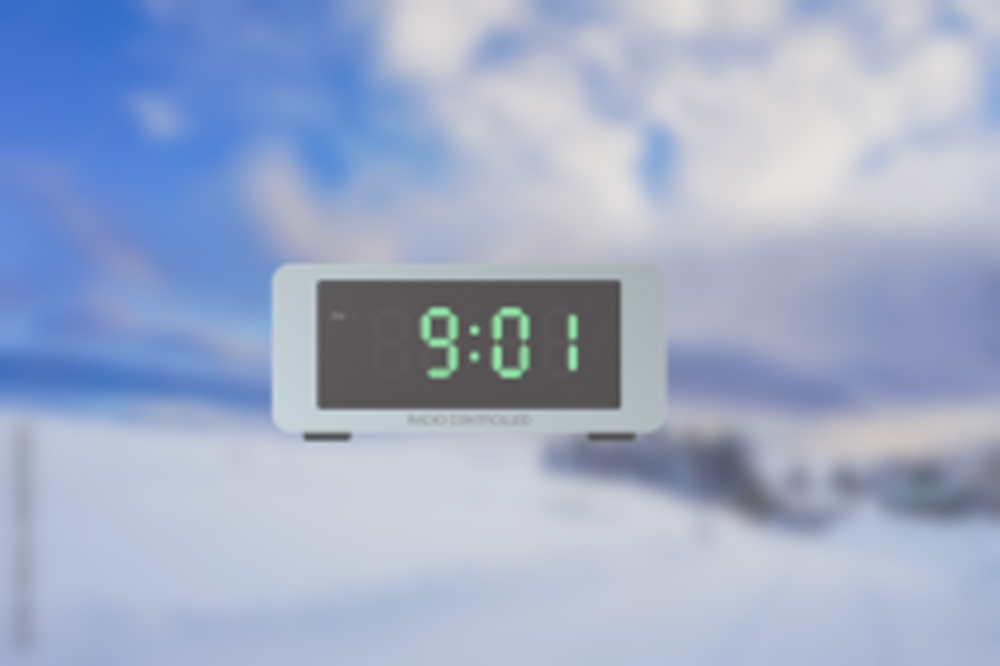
9:01
